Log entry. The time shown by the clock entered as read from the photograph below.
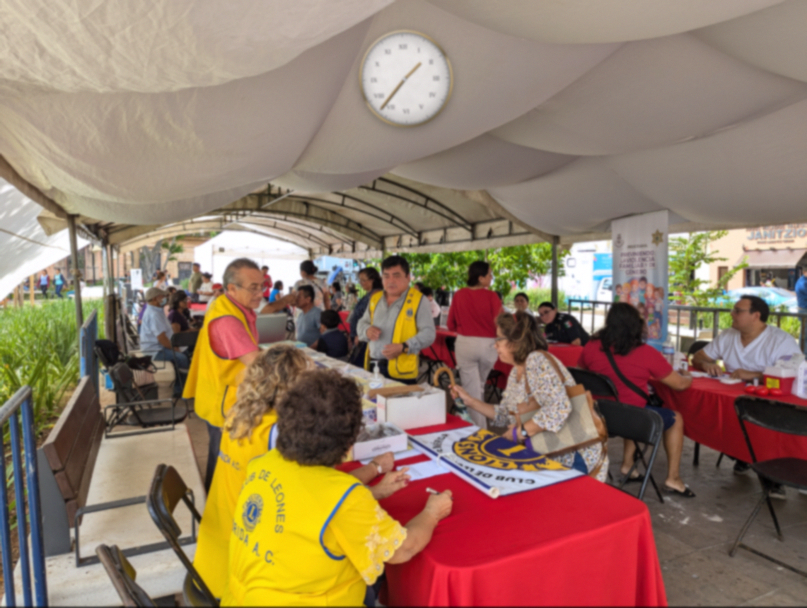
1:37
